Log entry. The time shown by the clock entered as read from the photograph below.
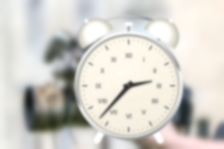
2:37
